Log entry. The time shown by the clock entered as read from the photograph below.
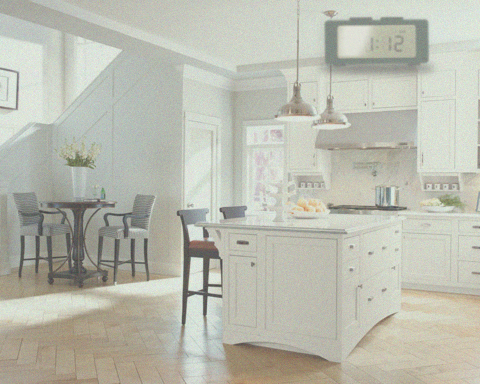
1:12
